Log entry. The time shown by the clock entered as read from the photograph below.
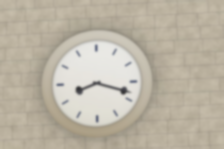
8:18
